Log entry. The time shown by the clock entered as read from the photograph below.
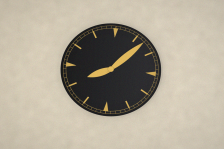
8:07
